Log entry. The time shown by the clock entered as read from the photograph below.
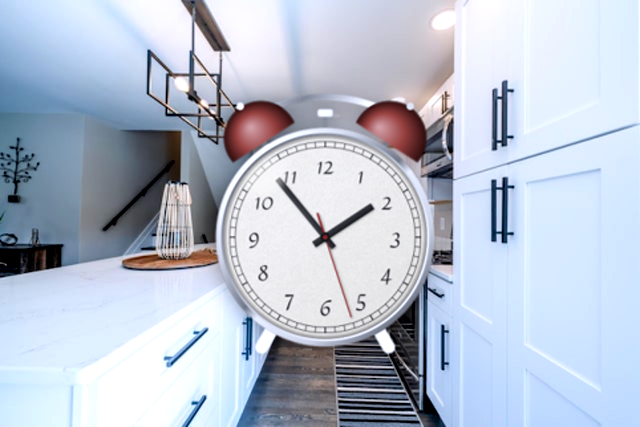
1:53:27
